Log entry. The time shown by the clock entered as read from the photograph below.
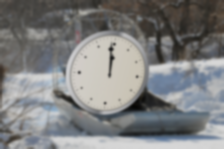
11:59
